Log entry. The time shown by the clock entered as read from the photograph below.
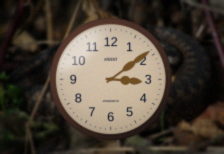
3:09
